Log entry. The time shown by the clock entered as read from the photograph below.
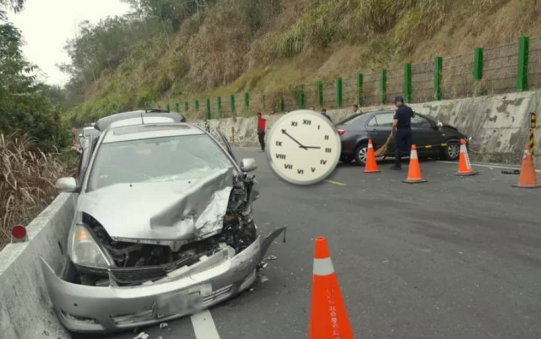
2:50
